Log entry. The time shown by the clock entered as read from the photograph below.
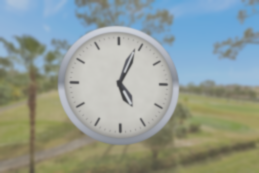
5:04
